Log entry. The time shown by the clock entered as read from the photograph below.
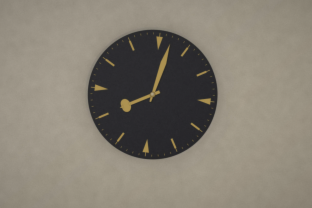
8:02
